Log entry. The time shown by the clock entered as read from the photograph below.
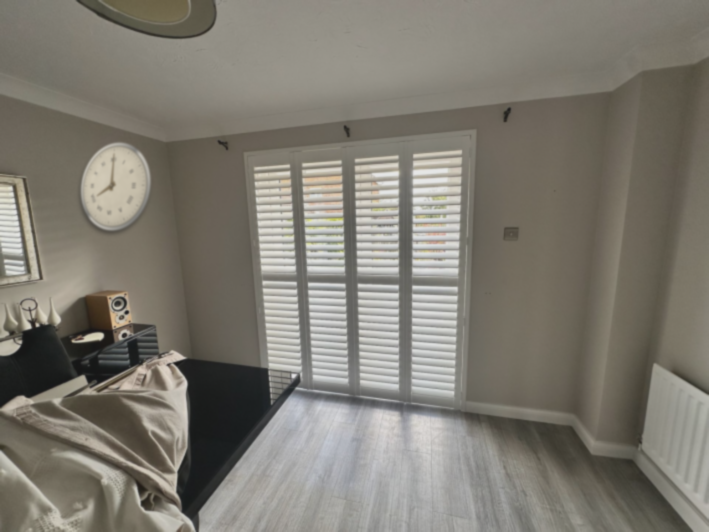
8:00
